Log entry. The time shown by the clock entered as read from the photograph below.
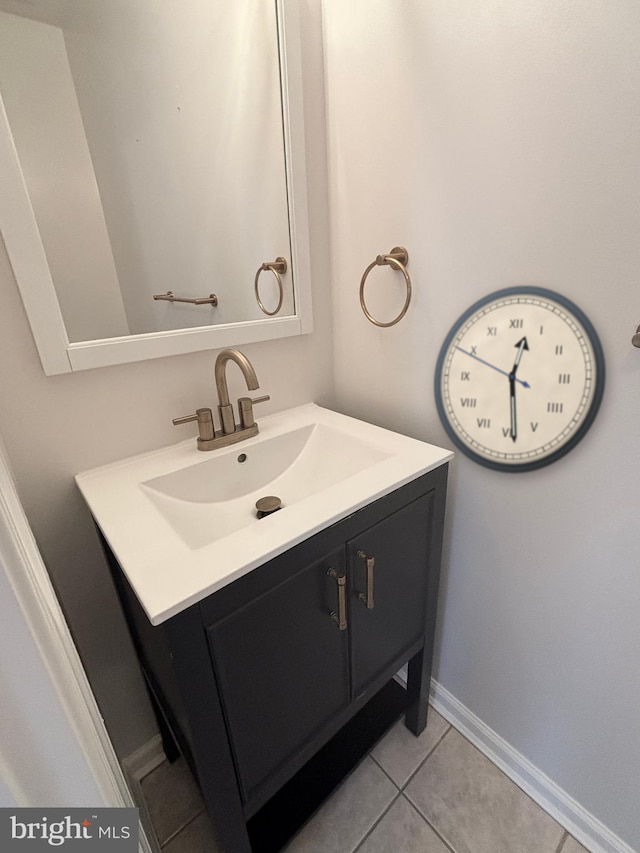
12:28:49
